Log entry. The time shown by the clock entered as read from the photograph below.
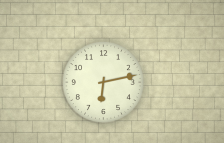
6:13
